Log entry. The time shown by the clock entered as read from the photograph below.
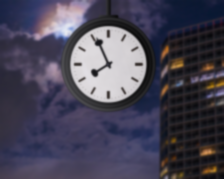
7:56
